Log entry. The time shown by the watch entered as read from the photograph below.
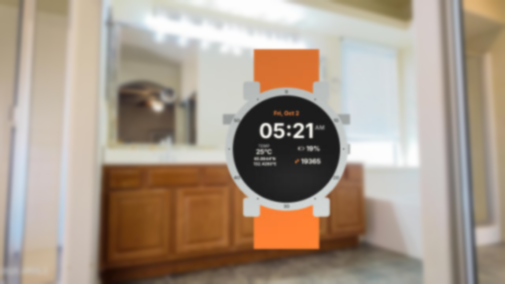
5:21
